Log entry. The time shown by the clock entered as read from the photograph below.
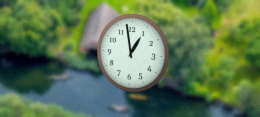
12:58
